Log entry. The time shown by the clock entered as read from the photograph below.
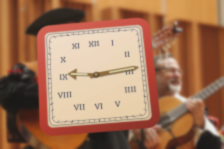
9:14
